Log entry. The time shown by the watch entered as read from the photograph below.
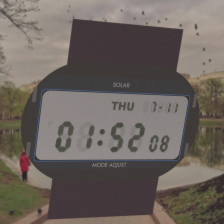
1:52:08
